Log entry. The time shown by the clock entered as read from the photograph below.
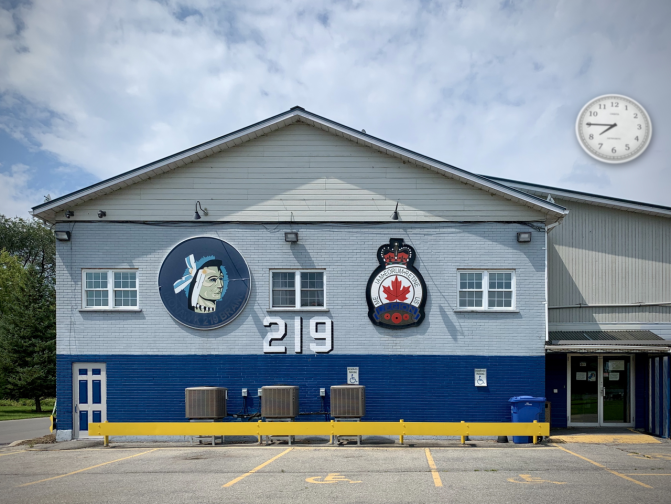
7:45
